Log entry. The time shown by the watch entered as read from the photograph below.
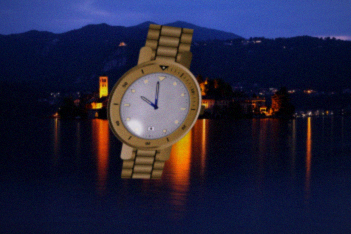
9:59
